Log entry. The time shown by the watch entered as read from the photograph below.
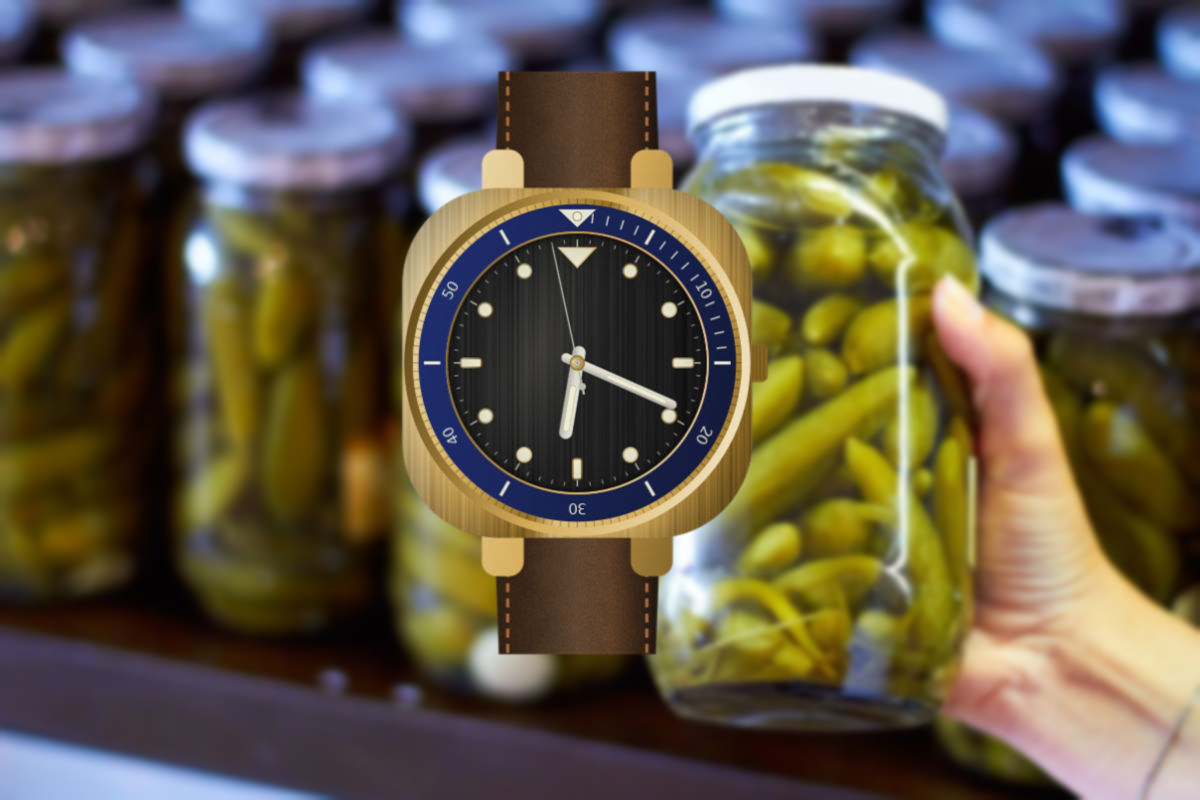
6:18:58
